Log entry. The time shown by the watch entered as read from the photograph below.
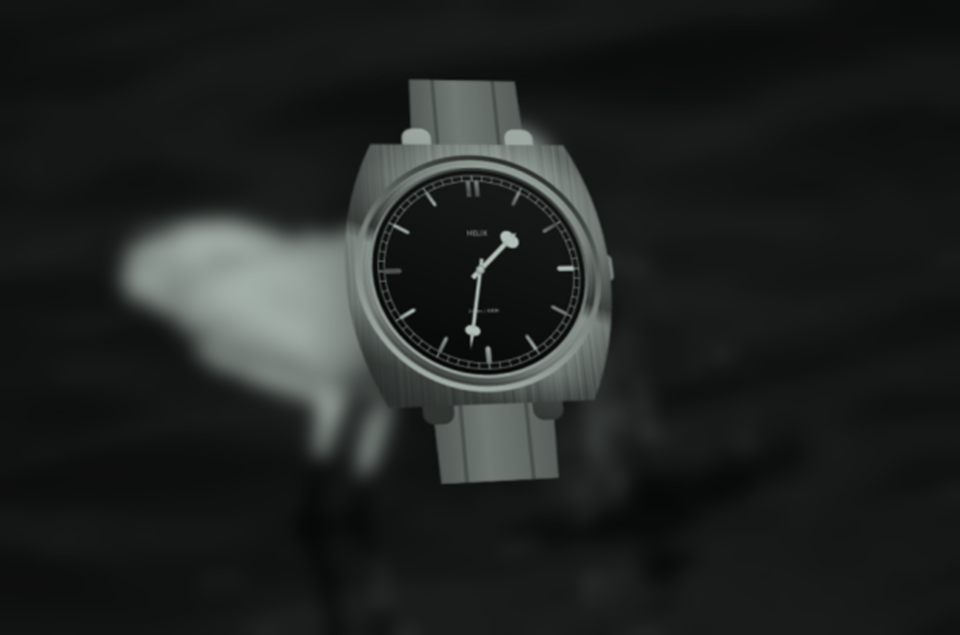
1:32
